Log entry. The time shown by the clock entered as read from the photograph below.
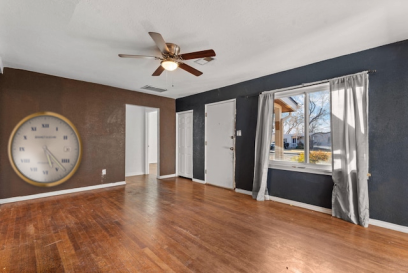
5:23
